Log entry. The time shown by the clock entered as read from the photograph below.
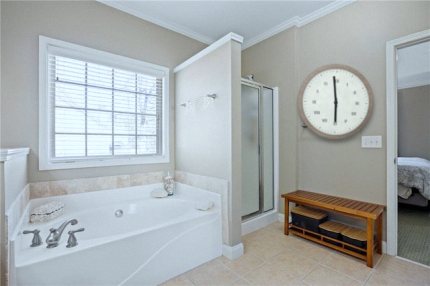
5:59
